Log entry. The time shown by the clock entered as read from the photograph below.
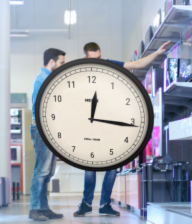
12:16
